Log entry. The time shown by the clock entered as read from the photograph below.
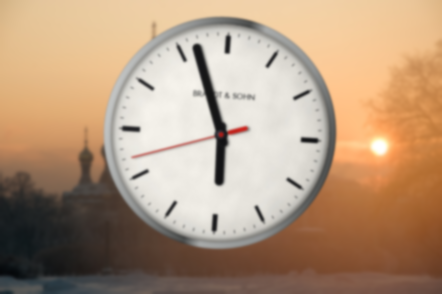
5:56:42
